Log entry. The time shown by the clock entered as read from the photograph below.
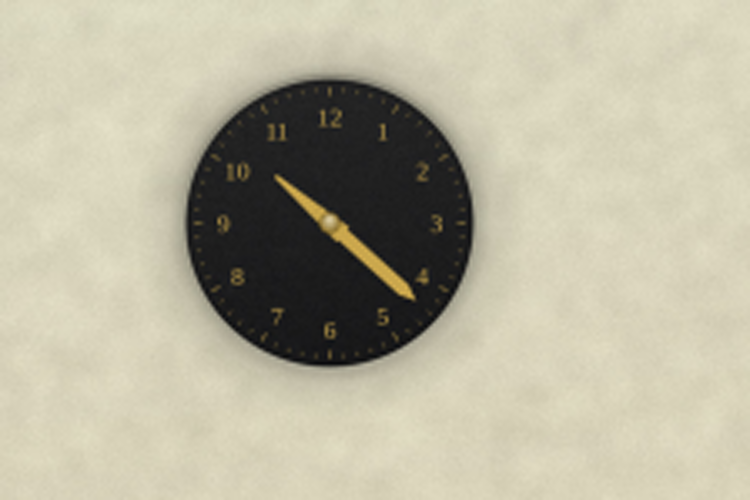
10:22
